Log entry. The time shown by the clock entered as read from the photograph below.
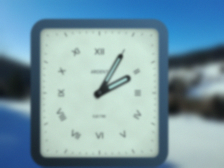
2:05
